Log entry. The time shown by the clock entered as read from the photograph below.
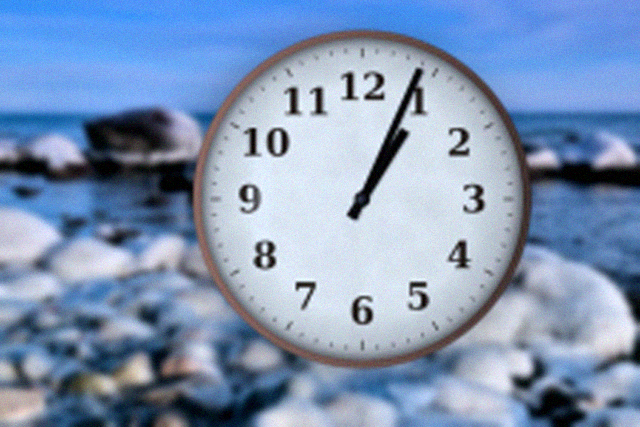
1:04
